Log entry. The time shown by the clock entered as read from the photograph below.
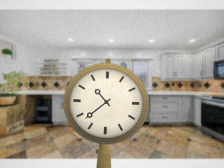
10:38
